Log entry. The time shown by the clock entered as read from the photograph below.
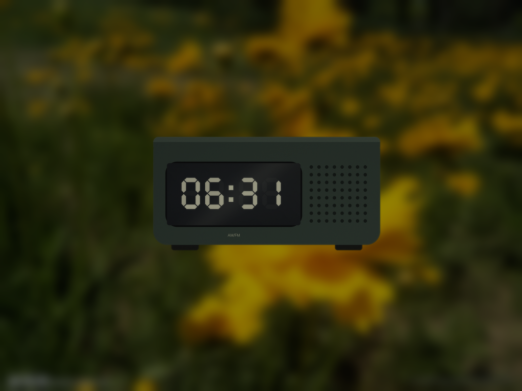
6:31
